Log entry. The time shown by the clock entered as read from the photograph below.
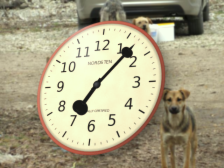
7:07
